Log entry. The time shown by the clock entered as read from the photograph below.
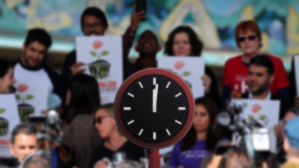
12:01
